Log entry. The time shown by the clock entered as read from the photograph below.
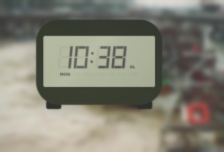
10:38
